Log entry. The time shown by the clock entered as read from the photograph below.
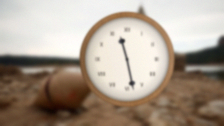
11:28
